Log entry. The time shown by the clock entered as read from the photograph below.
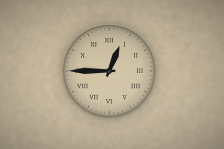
12:45
